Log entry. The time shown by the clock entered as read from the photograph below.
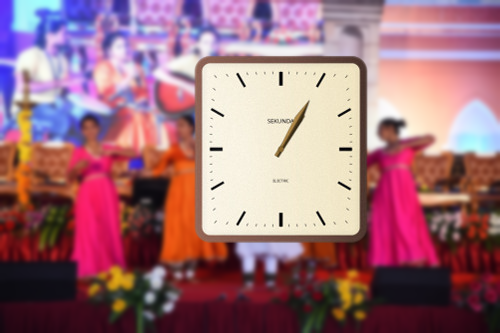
1:05
